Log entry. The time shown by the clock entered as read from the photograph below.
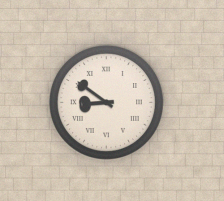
8:51
